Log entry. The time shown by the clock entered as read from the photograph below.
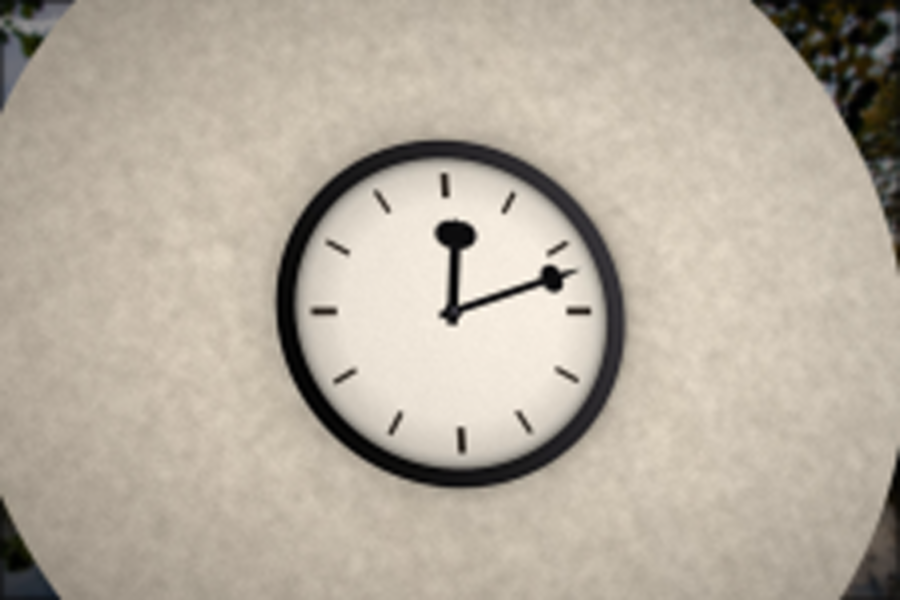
12:12
